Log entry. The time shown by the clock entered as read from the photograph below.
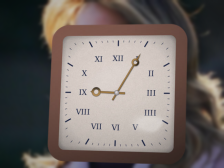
9:05
